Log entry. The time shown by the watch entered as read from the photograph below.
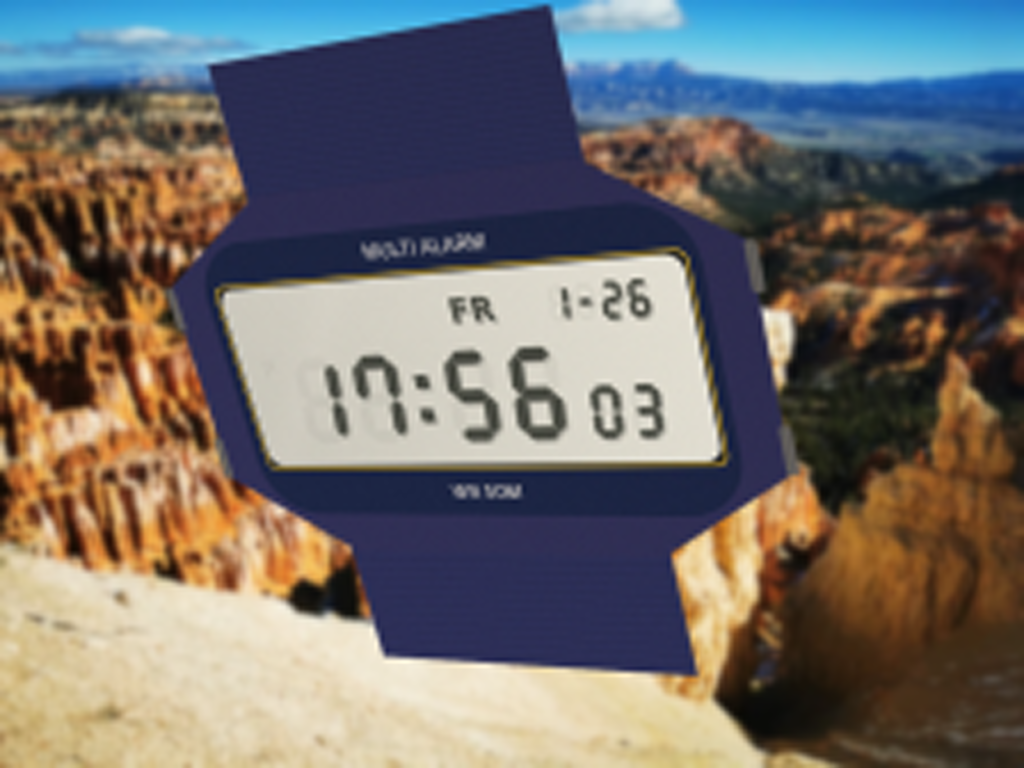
17:56:03
